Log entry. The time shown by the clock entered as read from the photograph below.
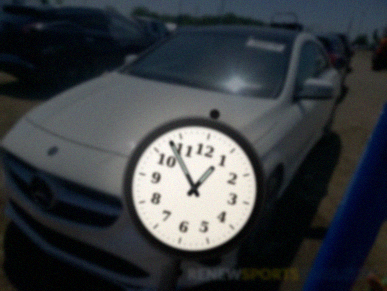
12:53
